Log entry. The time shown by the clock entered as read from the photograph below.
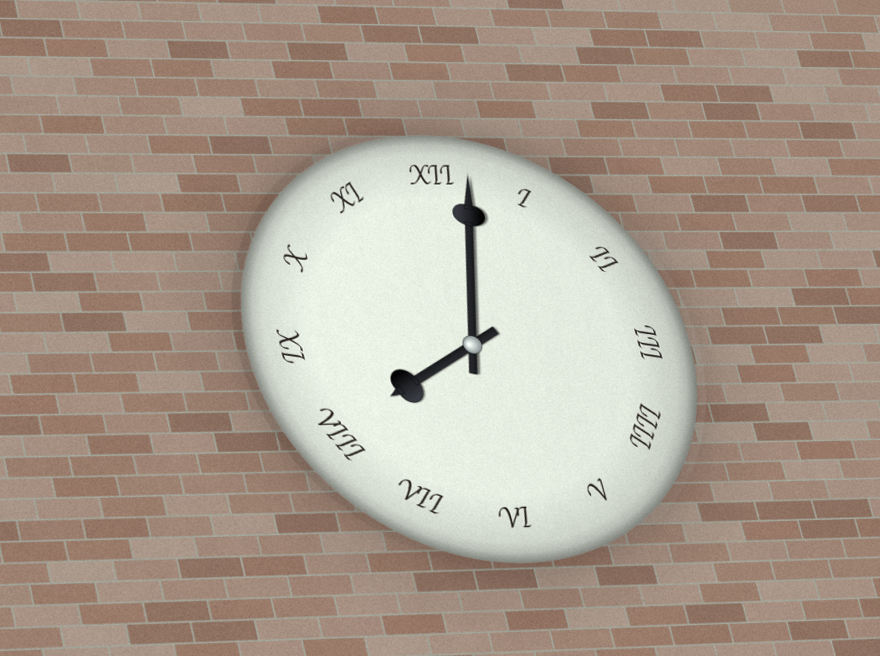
8:02
